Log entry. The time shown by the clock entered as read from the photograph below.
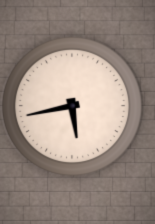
5:43
